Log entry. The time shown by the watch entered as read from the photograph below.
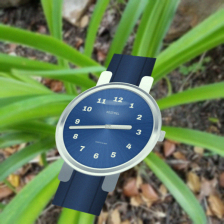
2:43
